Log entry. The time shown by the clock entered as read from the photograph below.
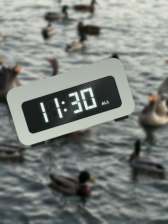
11:30
